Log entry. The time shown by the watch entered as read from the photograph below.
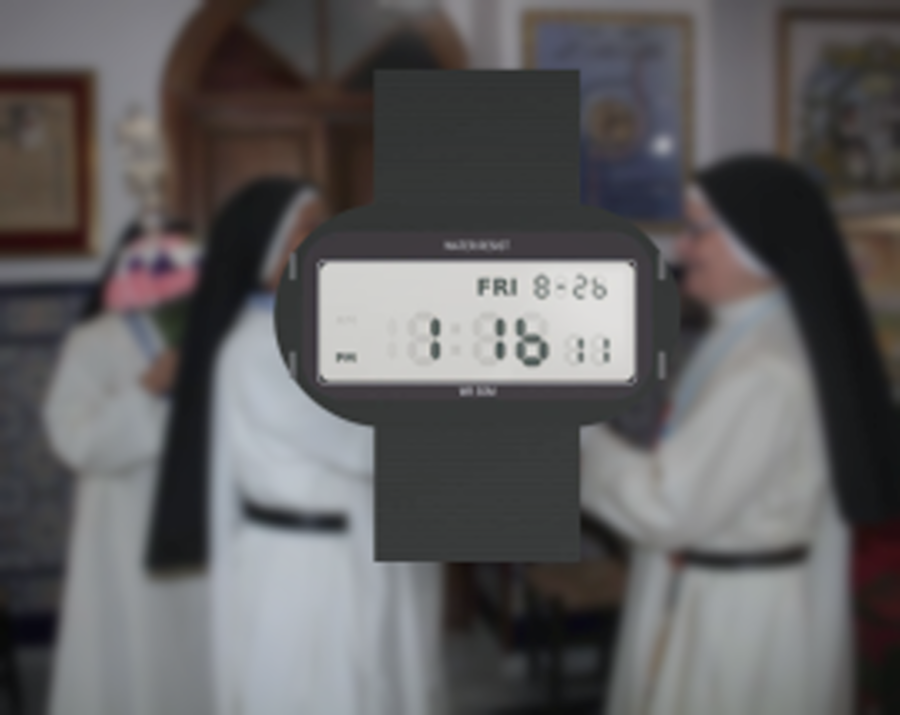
1:16:11
